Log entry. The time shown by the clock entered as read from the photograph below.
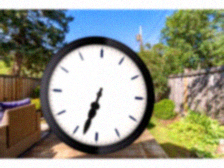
6:33
